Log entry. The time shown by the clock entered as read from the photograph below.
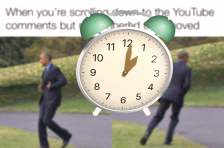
1:01
